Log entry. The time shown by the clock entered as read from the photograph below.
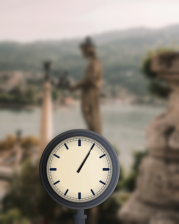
1:05
